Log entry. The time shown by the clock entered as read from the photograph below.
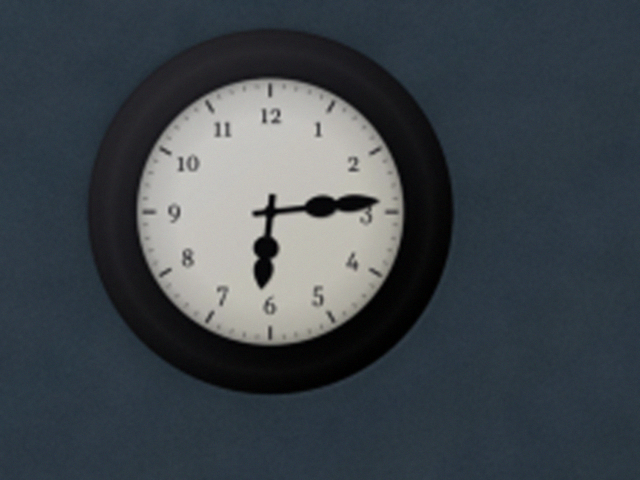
6:14
